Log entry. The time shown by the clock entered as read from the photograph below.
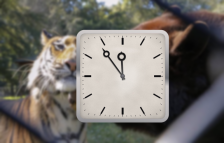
11:54
